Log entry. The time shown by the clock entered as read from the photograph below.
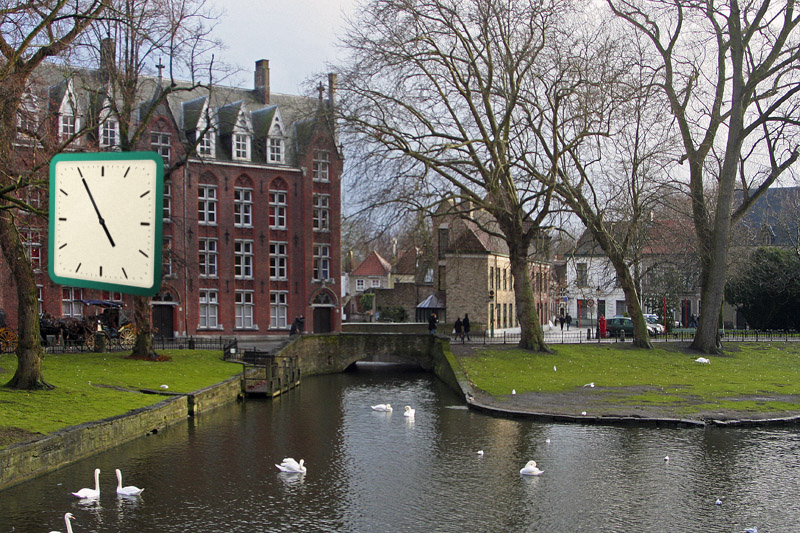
4:55
